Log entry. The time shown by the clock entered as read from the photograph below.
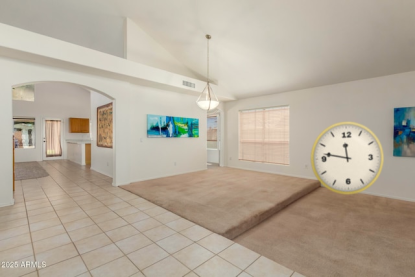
11:47
